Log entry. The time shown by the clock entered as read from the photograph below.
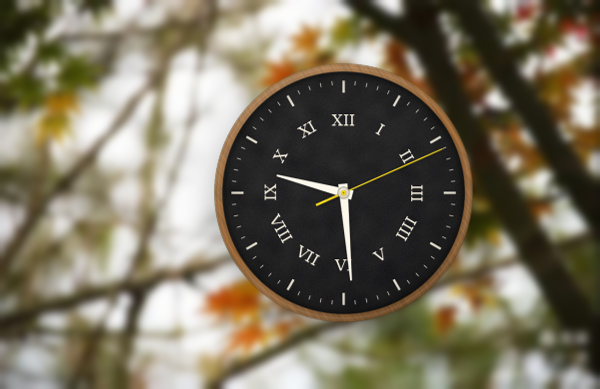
9:29:11
